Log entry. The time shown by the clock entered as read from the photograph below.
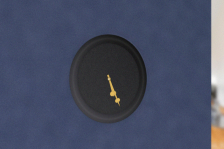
5:26
